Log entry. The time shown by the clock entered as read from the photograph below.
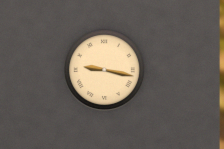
9:17
